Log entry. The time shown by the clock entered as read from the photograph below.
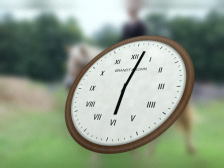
6:02
